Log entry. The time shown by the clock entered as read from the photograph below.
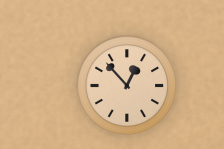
12:53
